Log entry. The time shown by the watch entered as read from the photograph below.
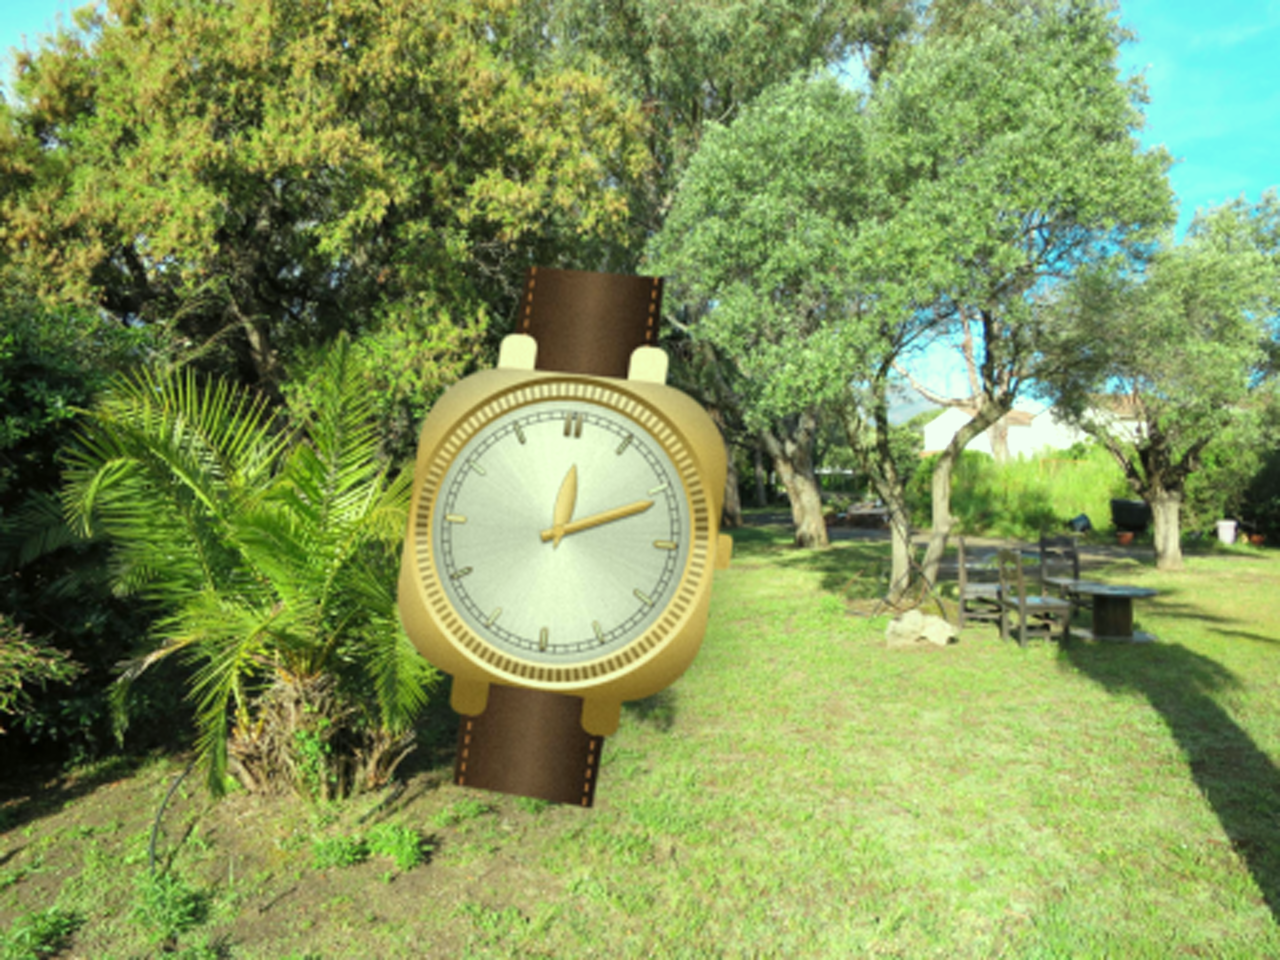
12:11
